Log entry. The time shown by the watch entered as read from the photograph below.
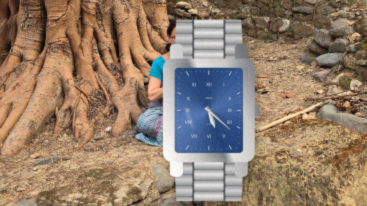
5:22
